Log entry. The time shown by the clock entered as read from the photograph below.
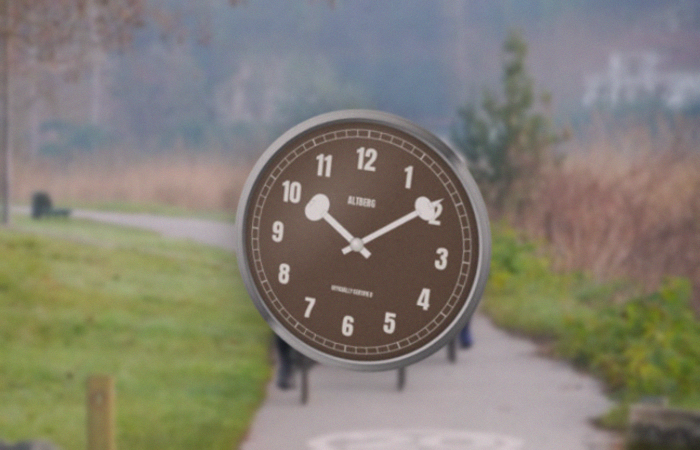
10:09
